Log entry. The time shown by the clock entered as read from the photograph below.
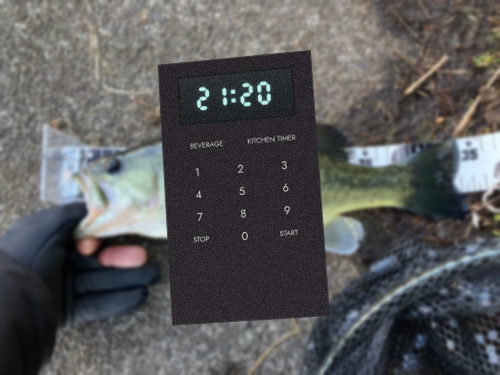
21:20
